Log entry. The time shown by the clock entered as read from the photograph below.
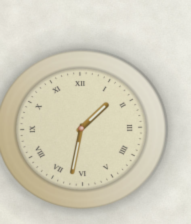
1:32
